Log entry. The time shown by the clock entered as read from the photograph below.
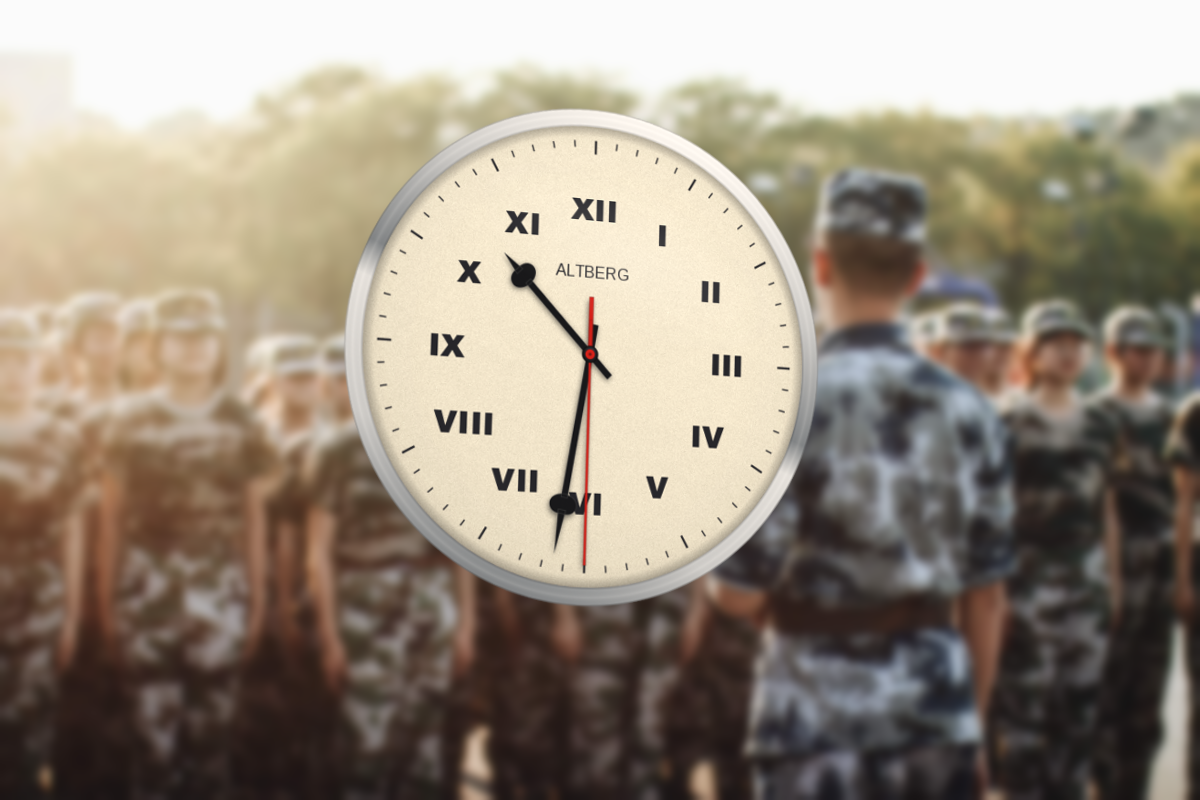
10:31:30
